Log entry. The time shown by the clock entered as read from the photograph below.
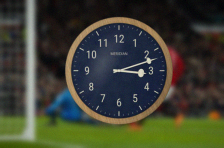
3:12
